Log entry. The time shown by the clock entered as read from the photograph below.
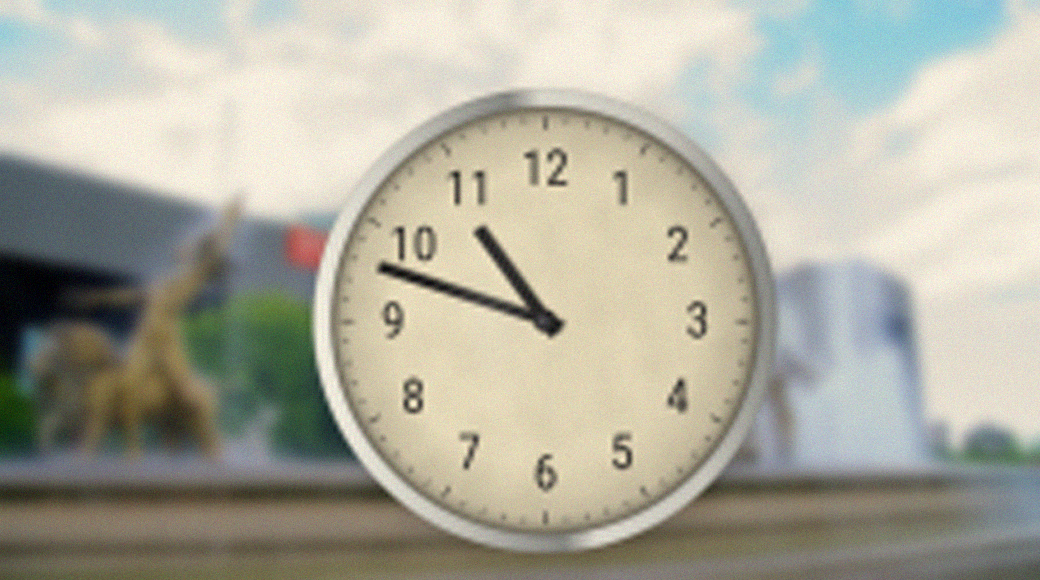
10:48
